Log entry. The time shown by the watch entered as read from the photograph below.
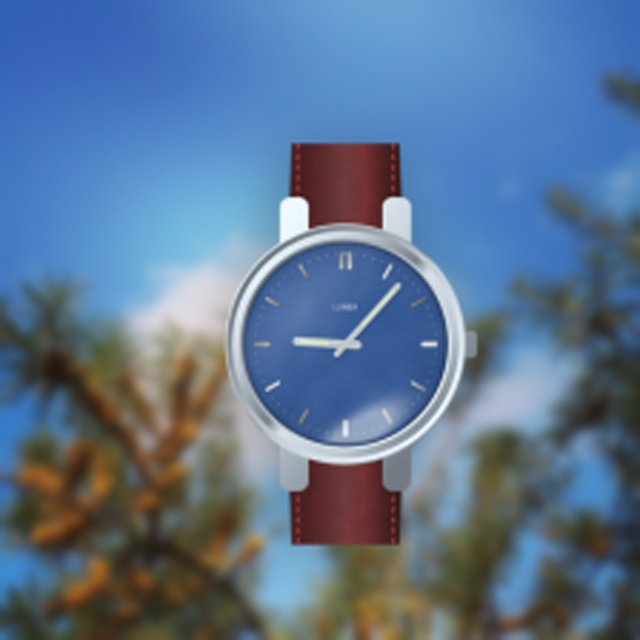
9:07
